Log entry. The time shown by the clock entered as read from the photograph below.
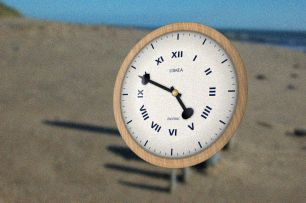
4:49
